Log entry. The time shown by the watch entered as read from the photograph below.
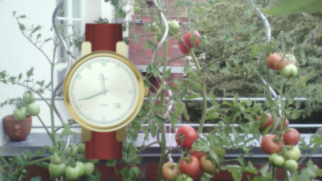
11:42
